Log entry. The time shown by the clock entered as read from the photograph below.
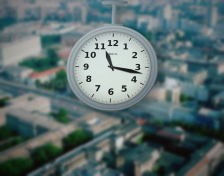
11:17
